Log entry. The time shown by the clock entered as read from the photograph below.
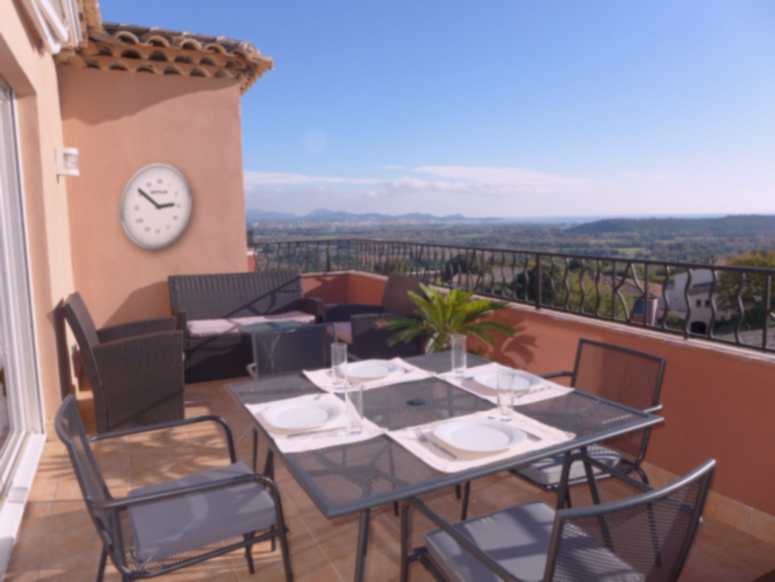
2:51
